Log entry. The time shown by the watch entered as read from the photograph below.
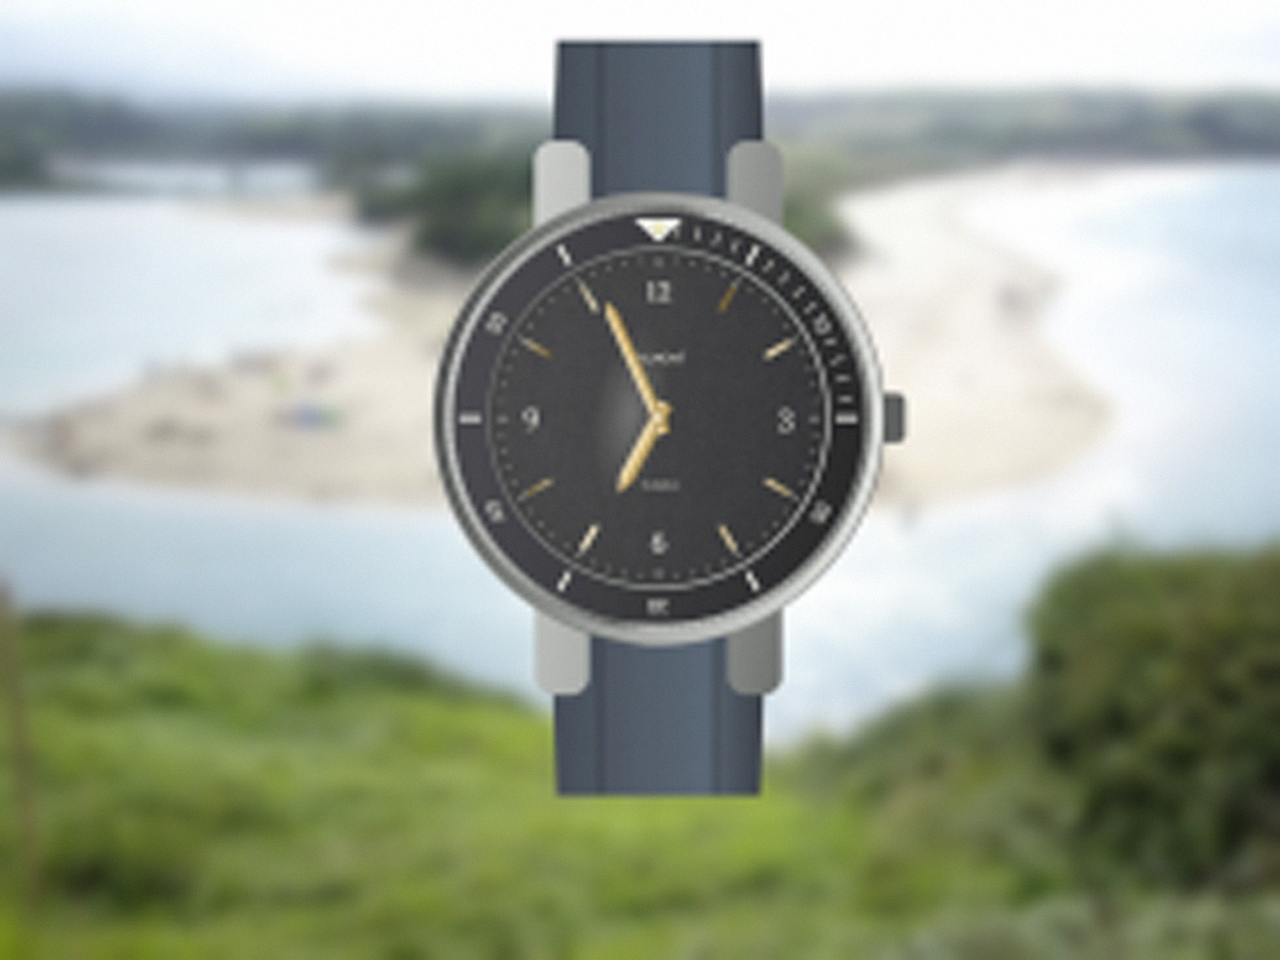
6:56
